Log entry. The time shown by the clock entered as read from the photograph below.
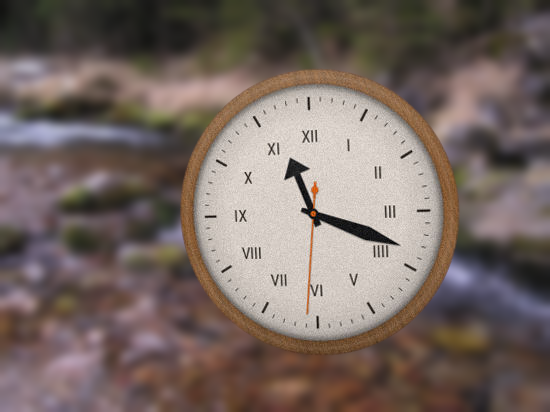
11:18:31
